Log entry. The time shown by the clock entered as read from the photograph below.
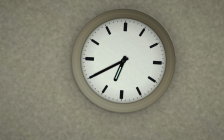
6:40
